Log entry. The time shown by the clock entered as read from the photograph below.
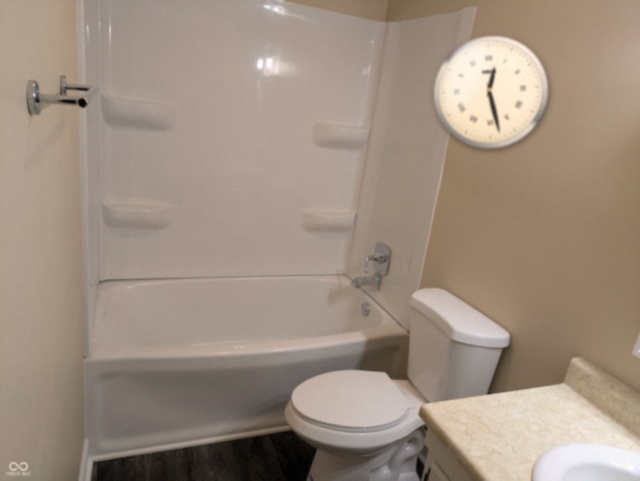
12:28
